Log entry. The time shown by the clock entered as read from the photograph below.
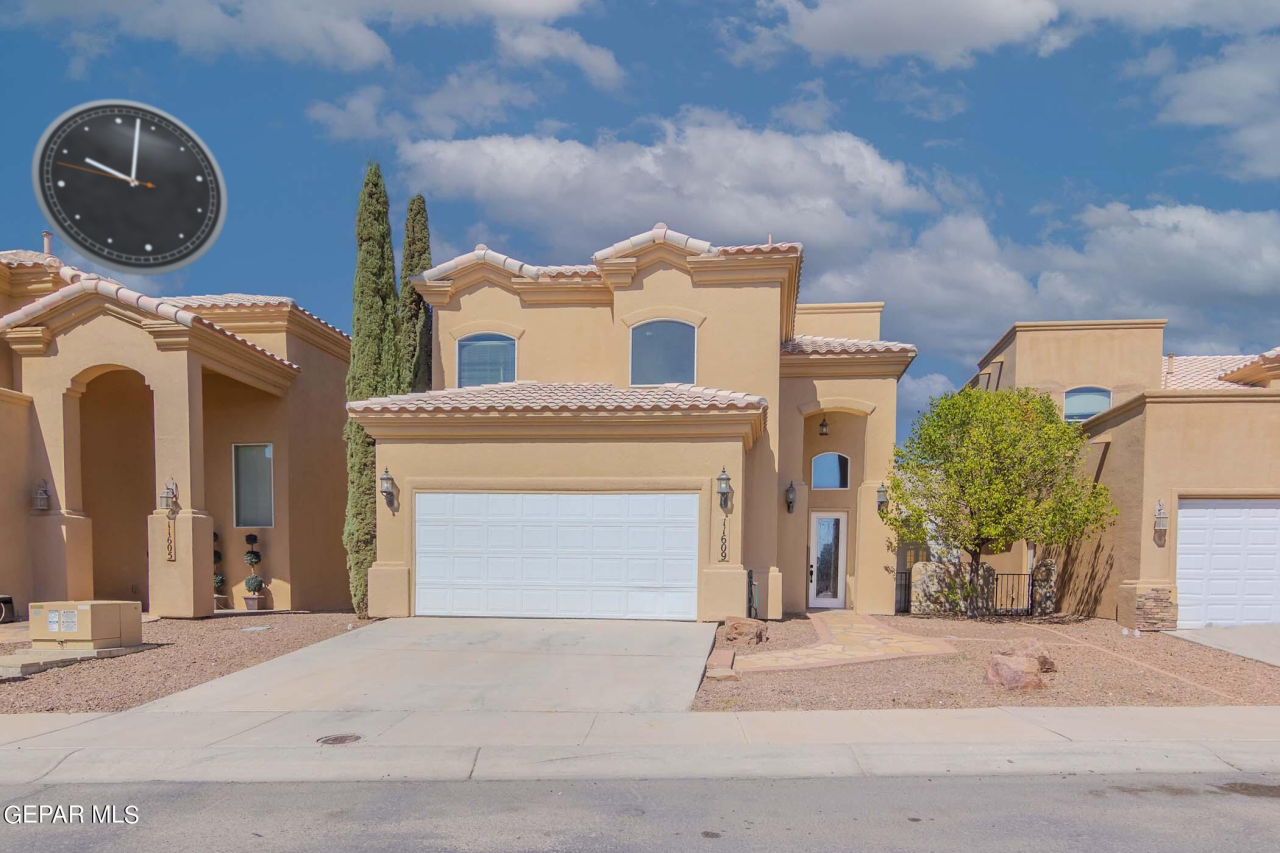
10:02:48
